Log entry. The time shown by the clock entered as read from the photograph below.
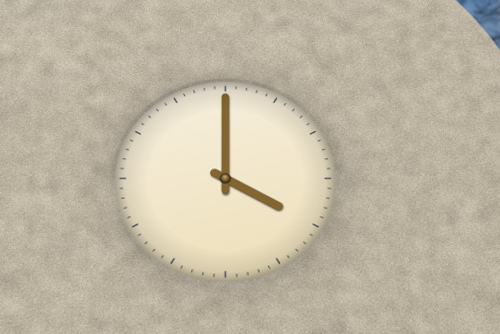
4:00
